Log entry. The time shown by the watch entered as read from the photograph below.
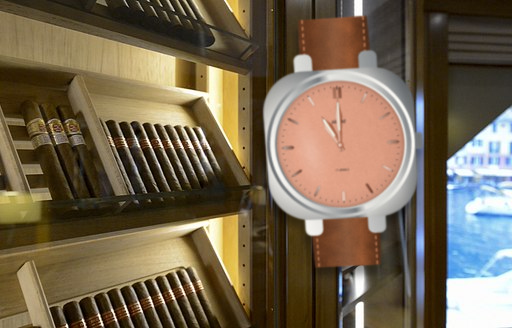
11:00
